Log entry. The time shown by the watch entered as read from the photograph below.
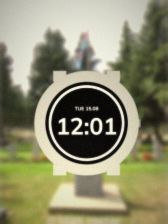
12:01
